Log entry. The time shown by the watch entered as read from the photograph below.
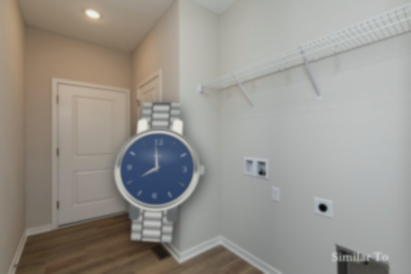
7:59
